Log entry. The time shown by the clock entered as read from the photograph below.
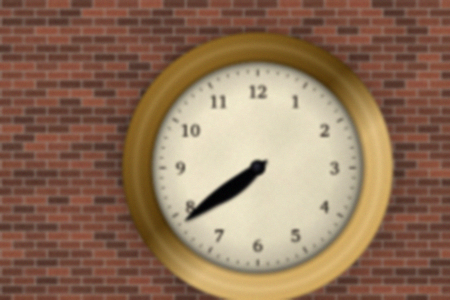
7:39
